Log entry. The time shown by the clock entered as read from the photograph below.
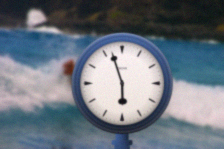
5:57
